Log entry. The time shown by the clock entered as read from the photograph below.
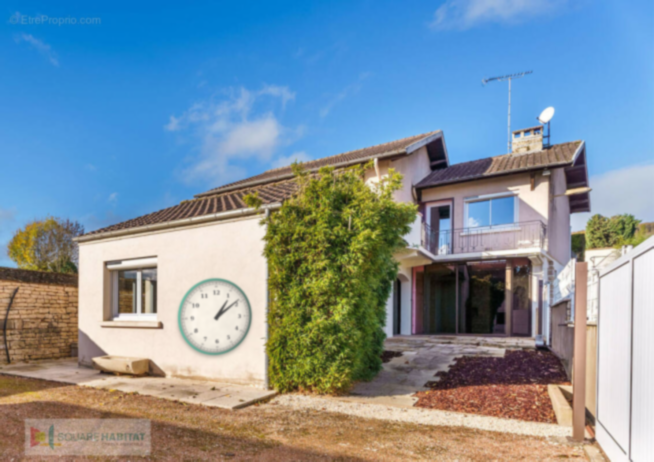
1:09
